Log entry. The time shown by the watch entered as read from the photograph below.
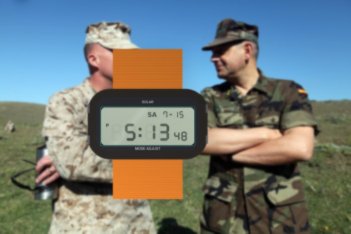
5:13:48
